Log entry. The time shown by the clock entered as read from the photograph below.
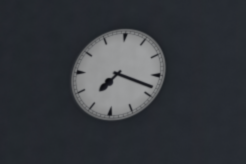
7:18
